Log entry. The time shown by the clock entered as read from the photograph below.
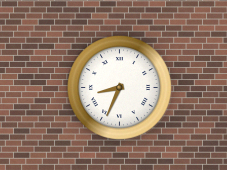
8:34
